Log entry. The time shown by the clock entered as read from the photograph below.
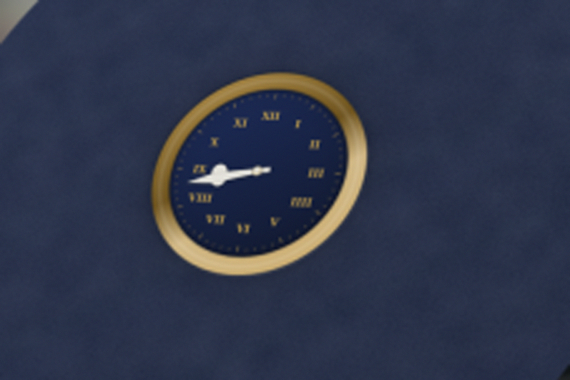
8:43
